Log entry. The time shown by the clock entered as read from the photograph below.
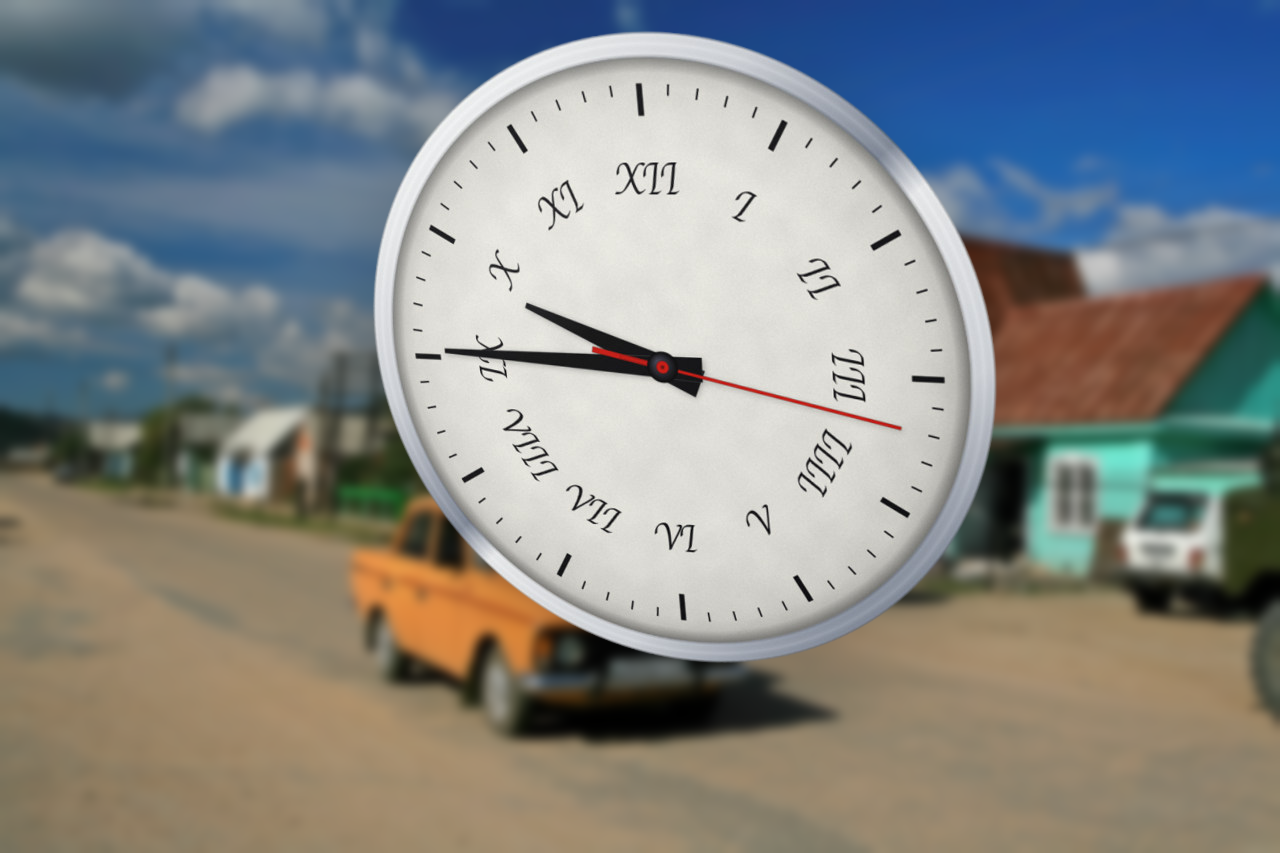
9:45:17
